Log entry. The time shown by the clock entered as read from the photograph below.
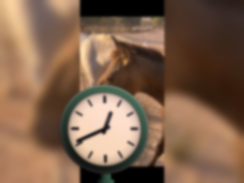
12:41
